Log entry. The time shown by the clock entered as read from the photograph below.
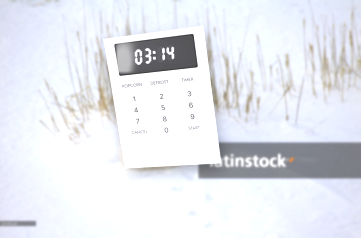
3:14
